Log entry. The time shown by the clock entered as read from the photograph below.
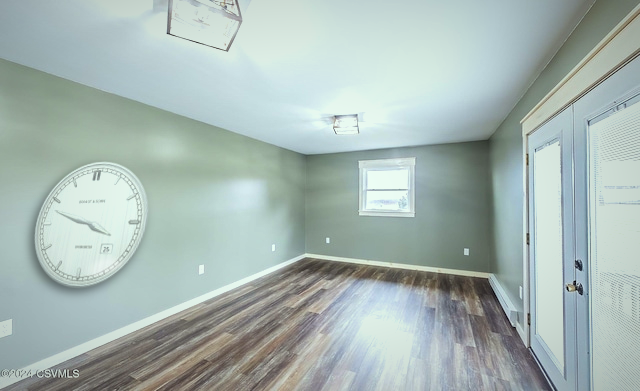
3:48
